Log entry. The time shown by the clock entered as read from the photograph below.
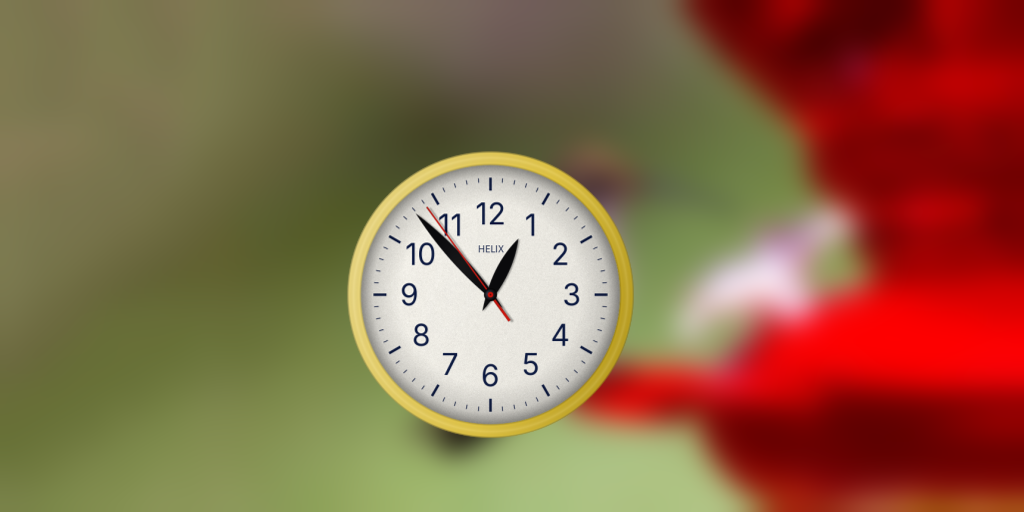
12:52:54
